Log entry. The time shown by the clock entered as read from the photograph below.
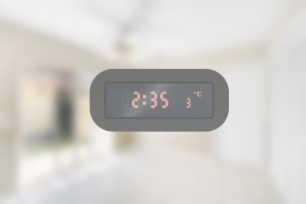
2:35
